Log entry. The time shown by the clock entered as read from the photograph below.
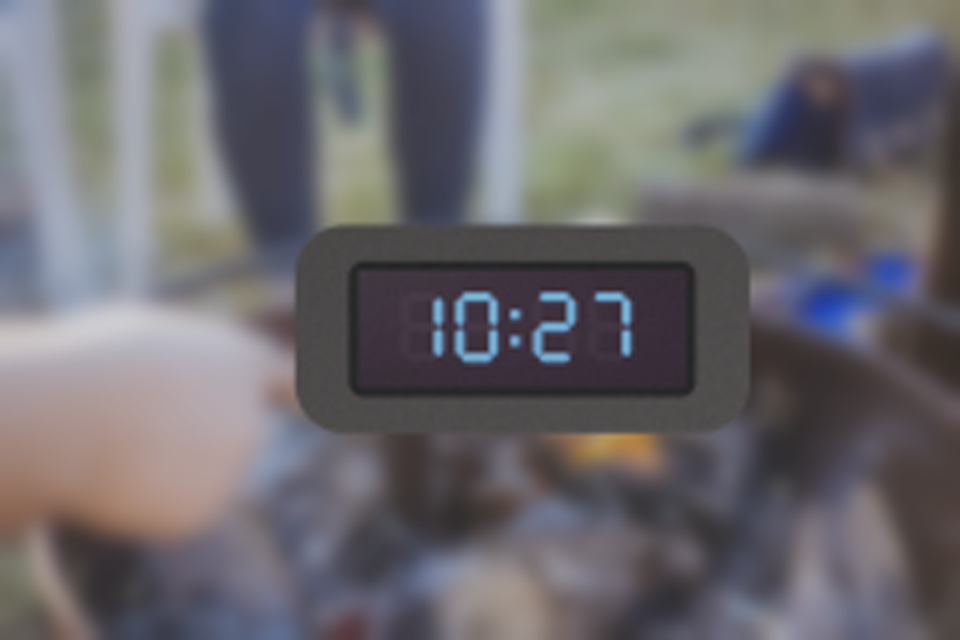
10:27
